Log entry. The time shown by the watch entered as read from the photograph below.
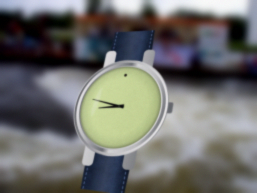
8:47
